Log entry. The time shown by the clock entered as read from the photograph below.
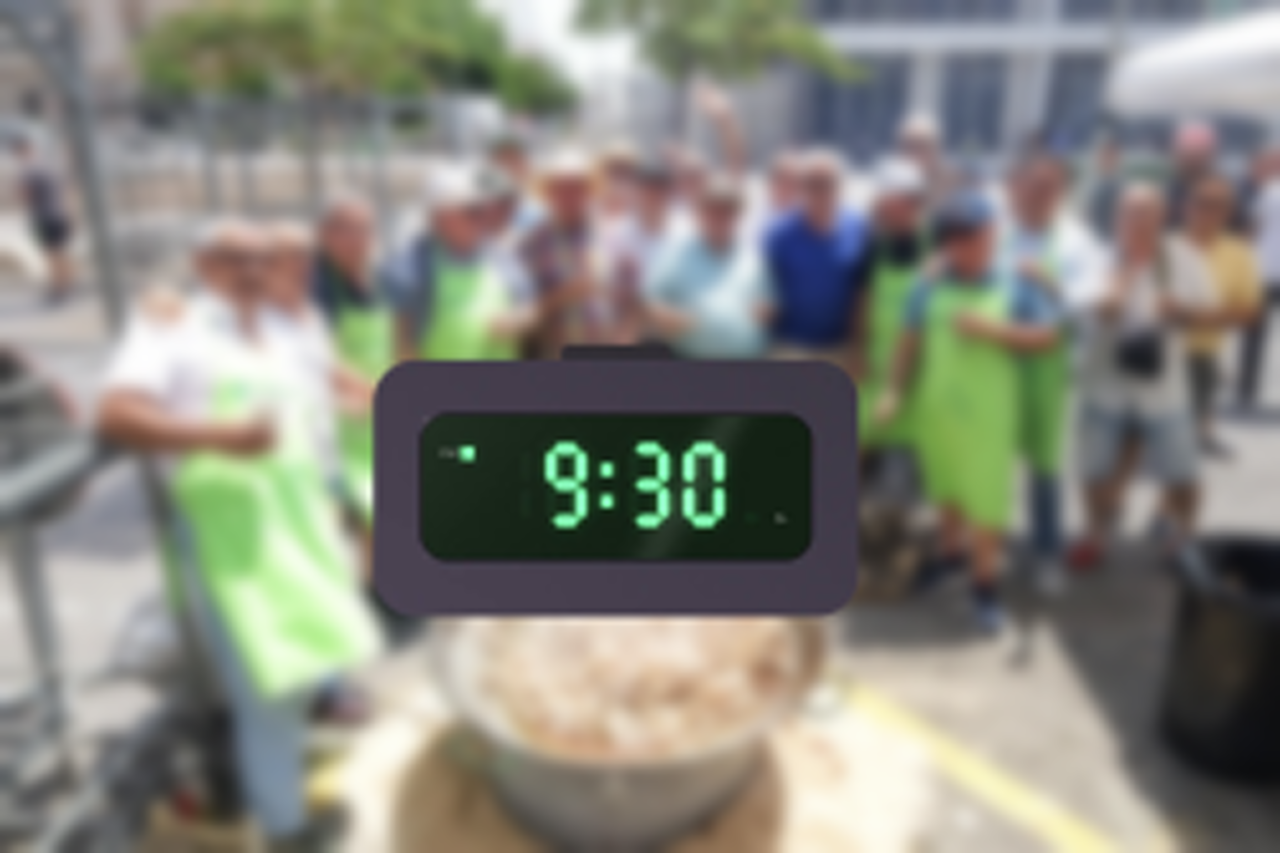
9:30
